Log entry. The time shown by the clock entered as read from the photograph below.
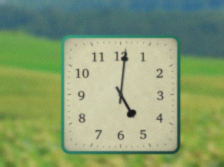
5:01
